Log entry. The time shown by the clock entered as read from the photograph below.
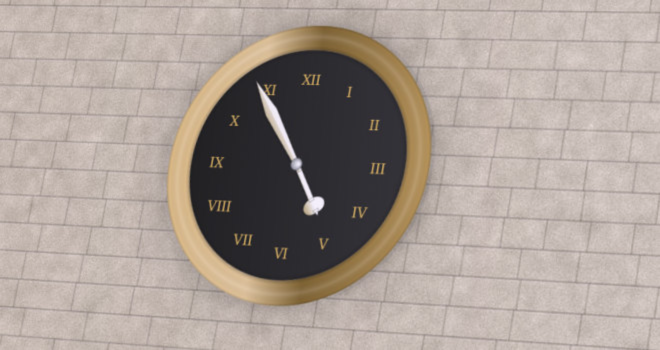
4:54
